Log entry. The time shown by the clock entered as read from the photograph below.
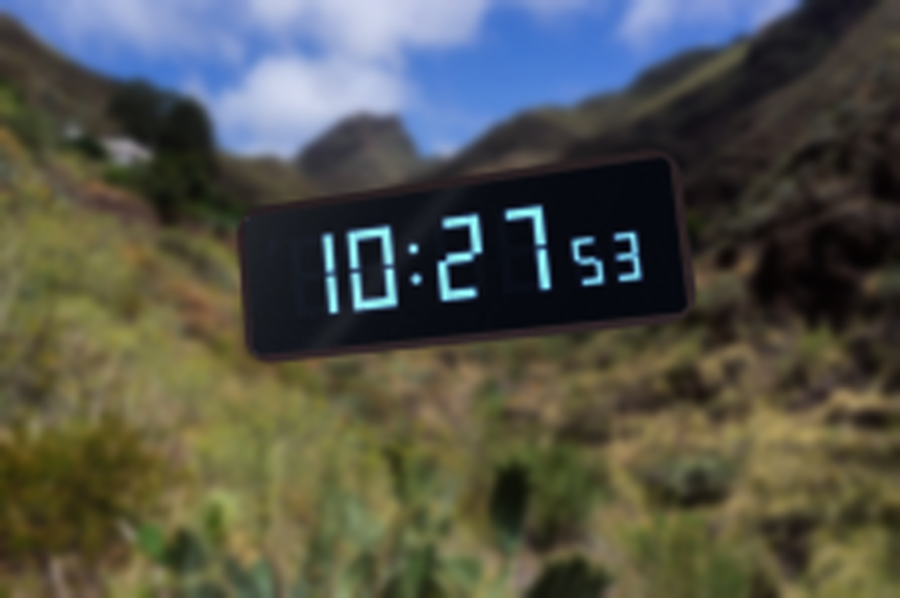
10:27:53
